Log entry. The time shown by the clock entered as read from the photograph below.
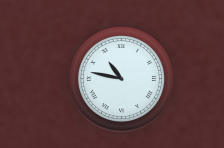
10:47
